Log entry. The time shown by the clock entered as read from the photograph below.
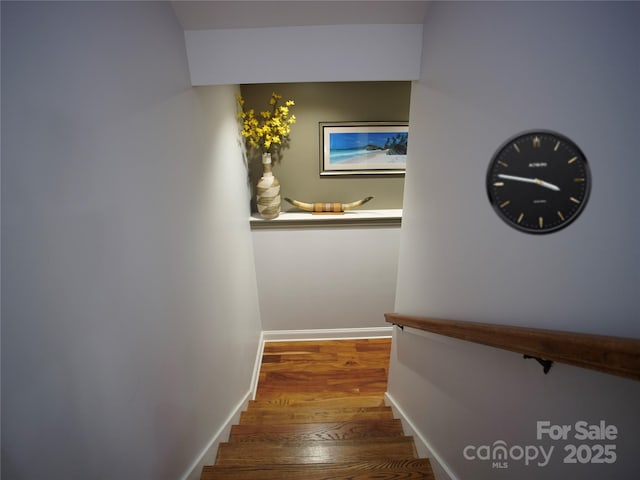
3:47
